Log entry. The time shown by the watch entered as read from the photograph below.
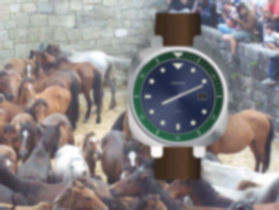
8:11
